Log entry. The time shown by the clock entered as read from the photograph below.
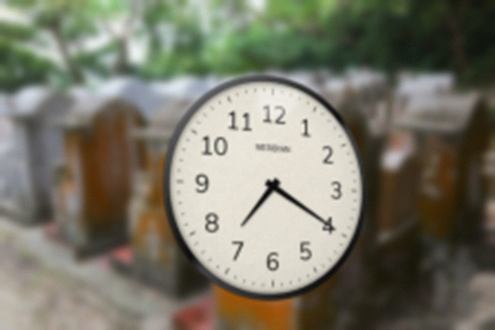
7:20
